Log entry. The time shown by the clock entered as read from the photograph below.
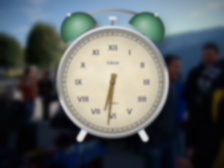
6:31
